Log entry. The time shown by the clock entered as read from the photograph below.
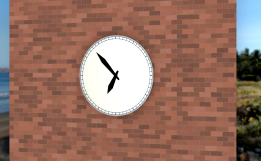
6:53
